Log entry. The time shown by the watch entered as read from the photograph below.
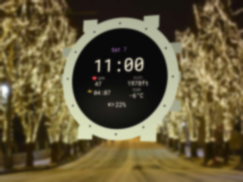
11:00
